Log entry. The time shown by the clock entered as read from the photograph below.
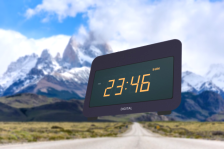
23:46
